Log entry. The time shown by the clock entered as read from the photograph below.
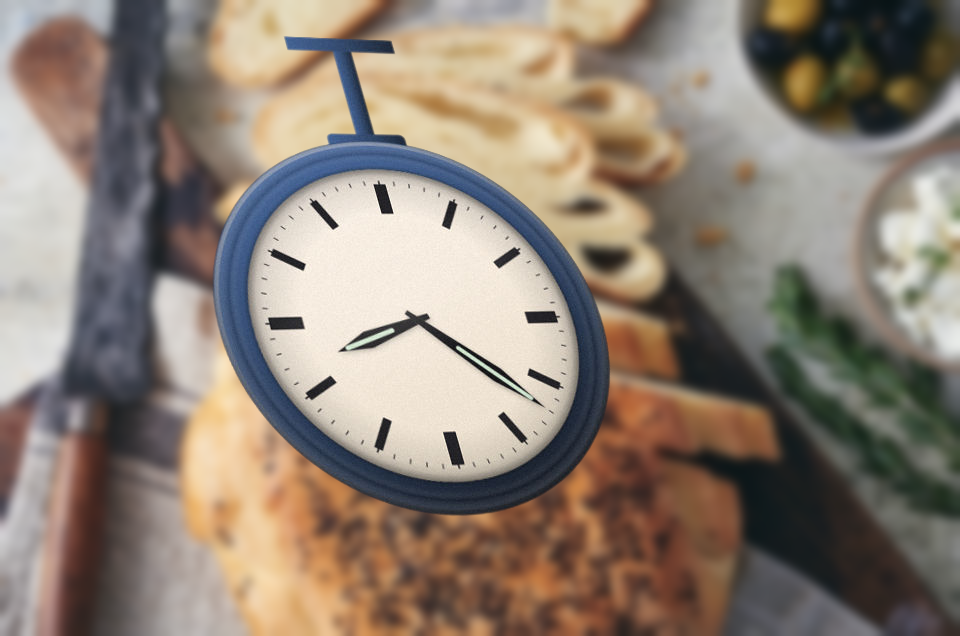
8:22
